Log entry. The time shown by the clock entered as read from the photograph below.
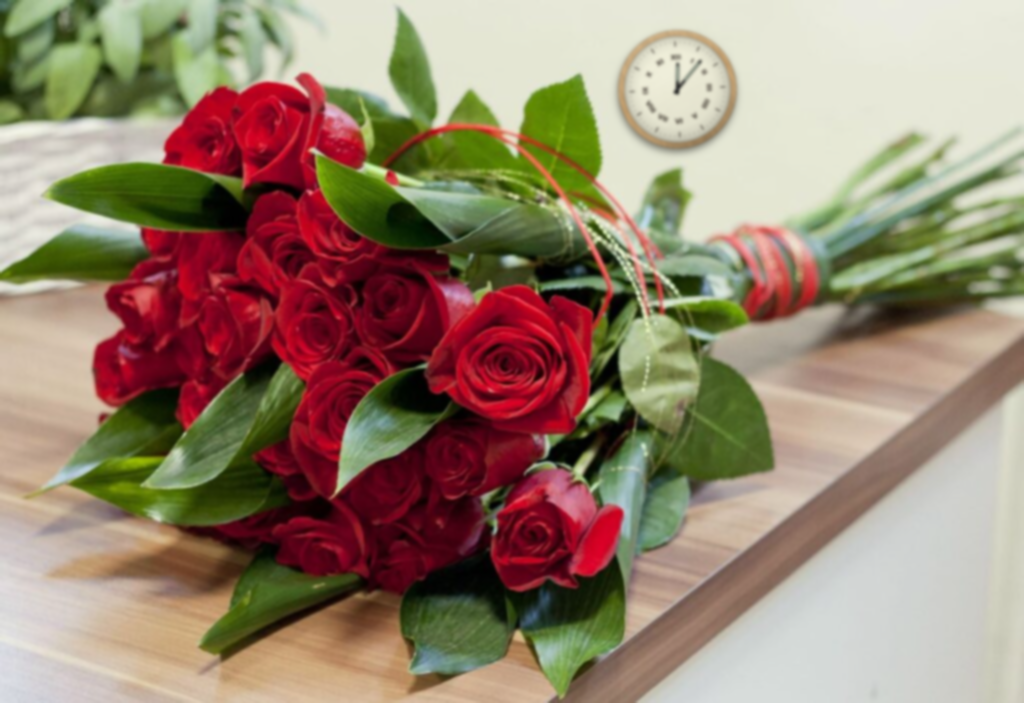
12:07
